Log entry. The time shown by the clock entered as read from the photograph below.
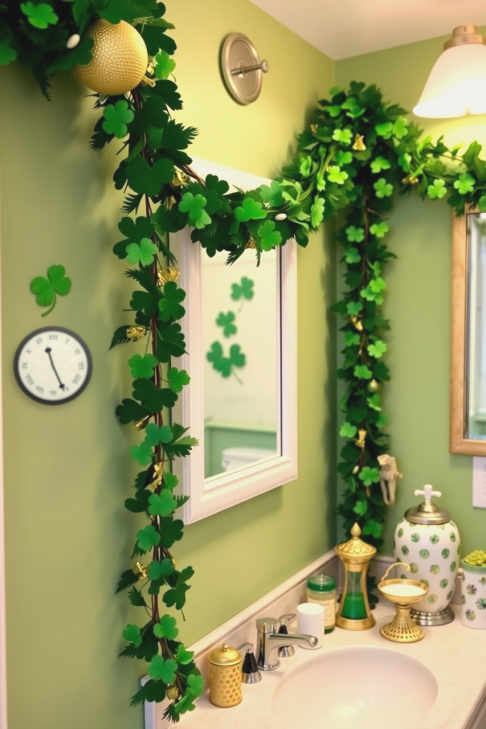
11:26
